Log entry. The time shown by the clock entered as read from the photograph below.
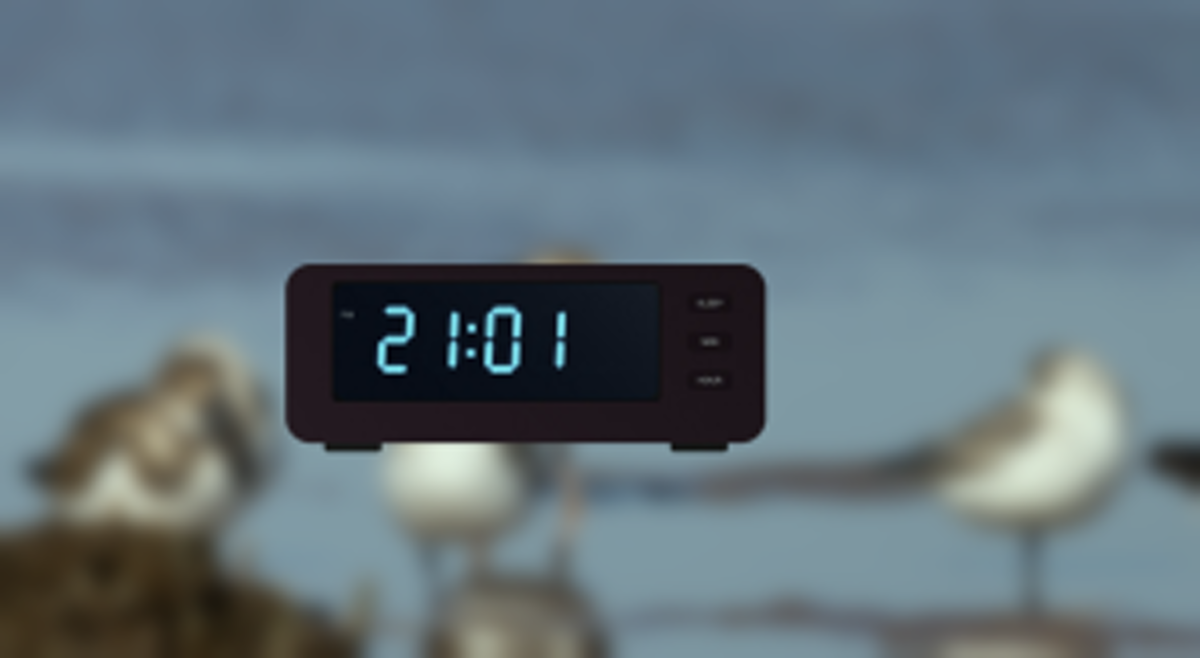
21:01
